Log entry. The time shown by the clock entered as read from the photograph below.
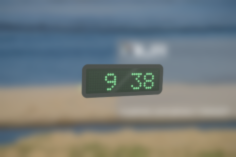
9:38
